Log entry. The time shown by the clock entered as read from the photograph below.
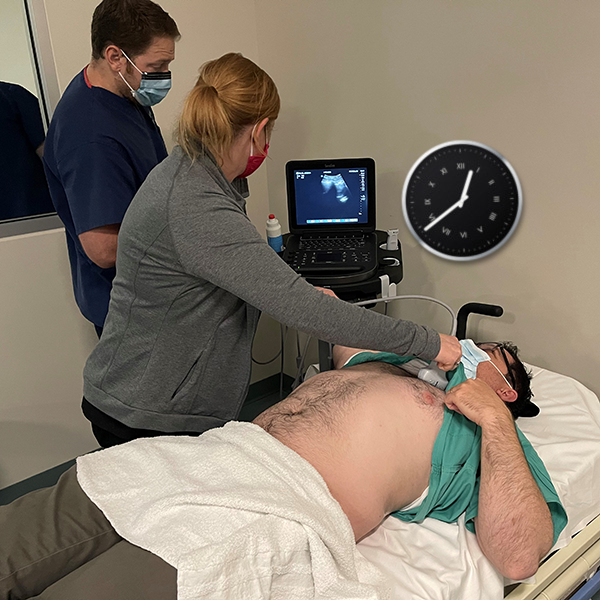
12:39
